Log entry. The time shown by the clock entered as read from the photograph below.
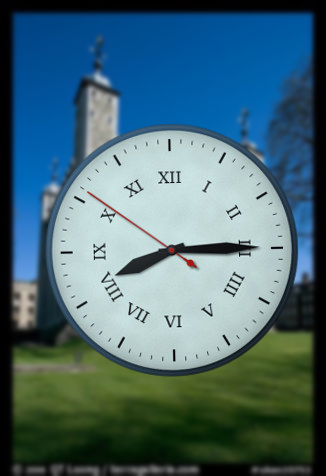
8:14:51
